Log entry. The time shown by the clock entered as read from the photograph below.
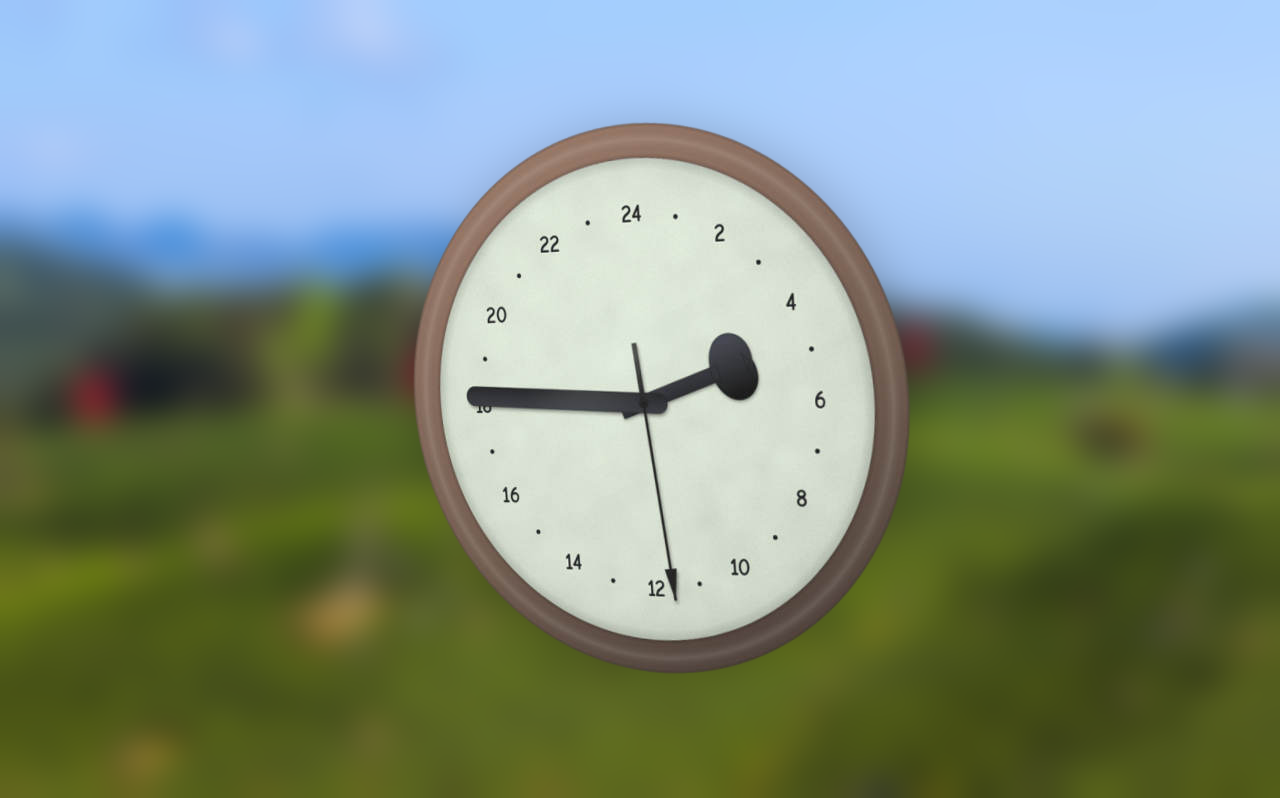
4:45:29
